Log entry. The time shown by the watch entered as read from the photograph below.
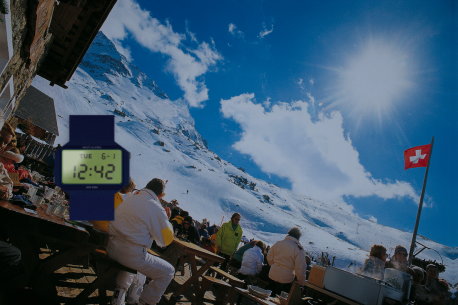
12:42
